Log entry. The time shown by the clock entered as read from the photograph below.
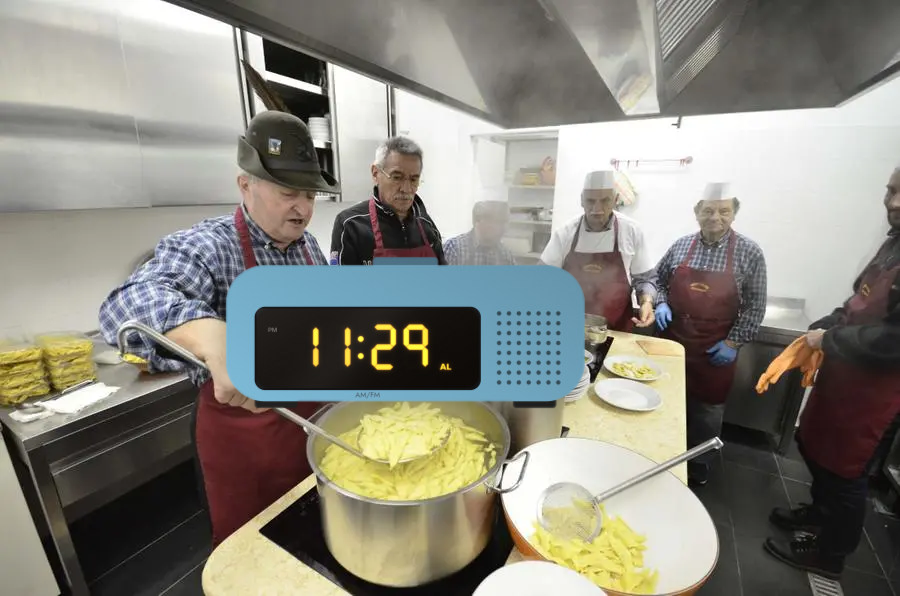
11:29
